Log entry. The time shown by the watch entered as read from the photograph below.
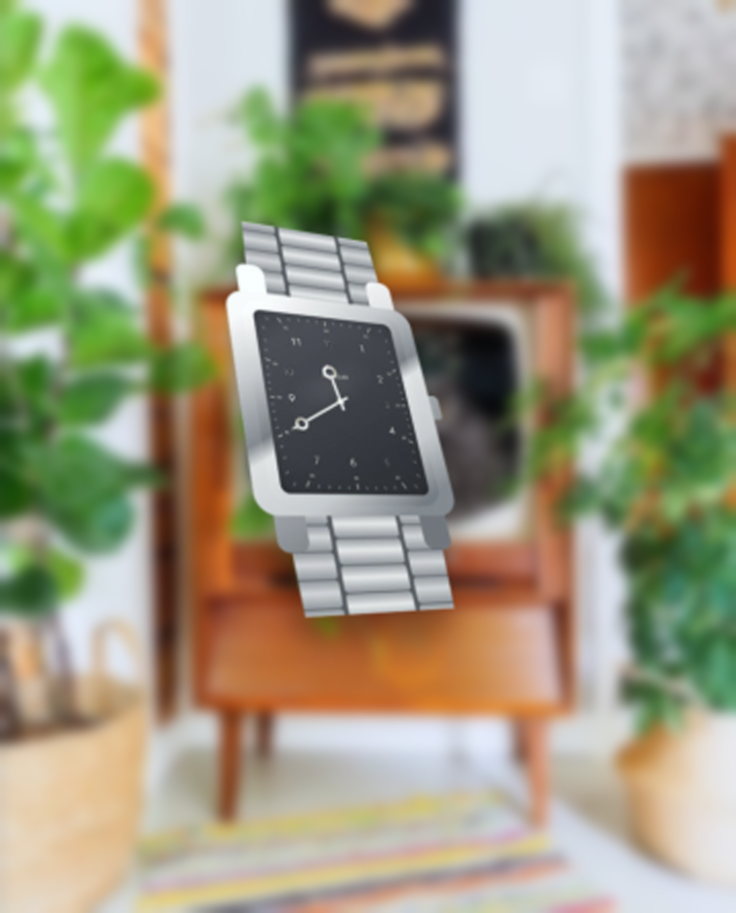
11:40
